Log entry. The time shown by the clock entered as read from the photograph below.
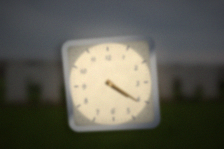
4:21
